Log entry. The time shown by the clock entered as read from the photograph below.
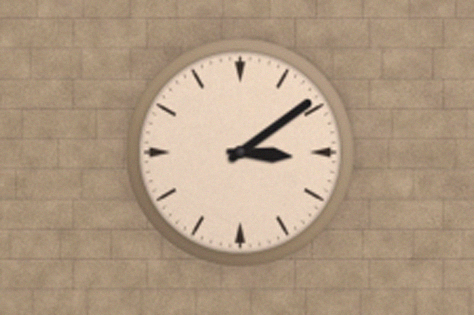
3:09
